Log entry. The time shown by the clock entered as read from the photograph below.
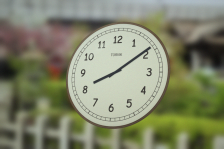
8:09
